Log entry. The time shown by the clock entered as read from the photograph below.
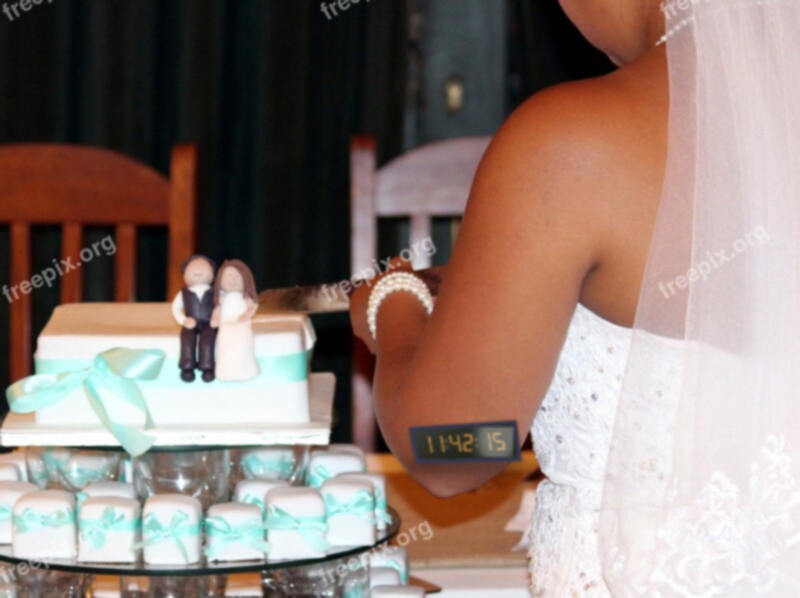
11:42:15
